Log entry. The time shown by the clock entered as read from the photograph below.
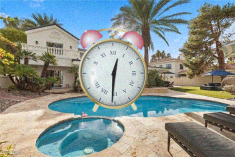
12:31
